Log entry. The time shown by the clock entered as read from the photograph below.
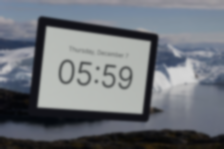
5:59
